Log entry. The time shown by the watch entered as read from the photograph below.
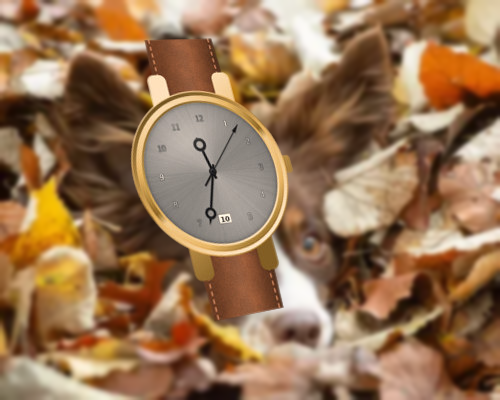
11:33:07
